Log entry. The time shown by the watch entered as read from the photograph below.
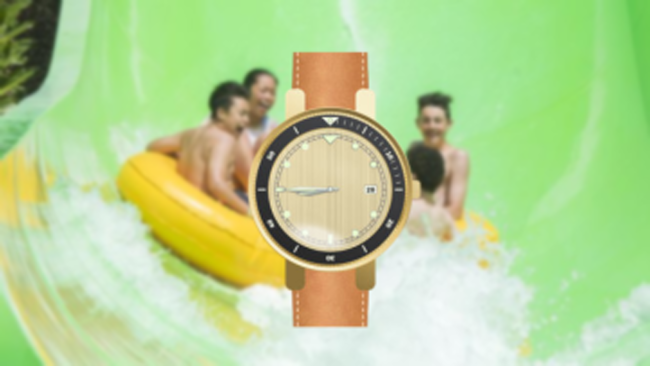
8:45
